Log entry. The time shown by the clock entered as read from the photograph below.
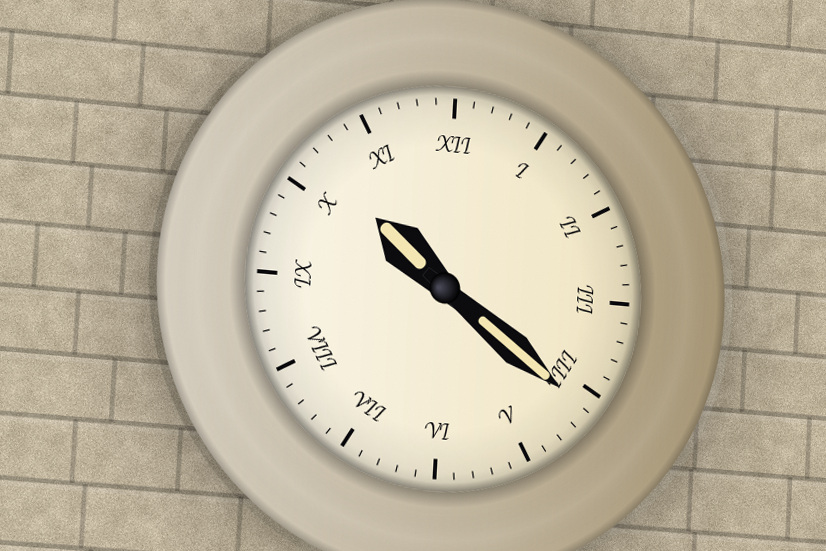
10:21
